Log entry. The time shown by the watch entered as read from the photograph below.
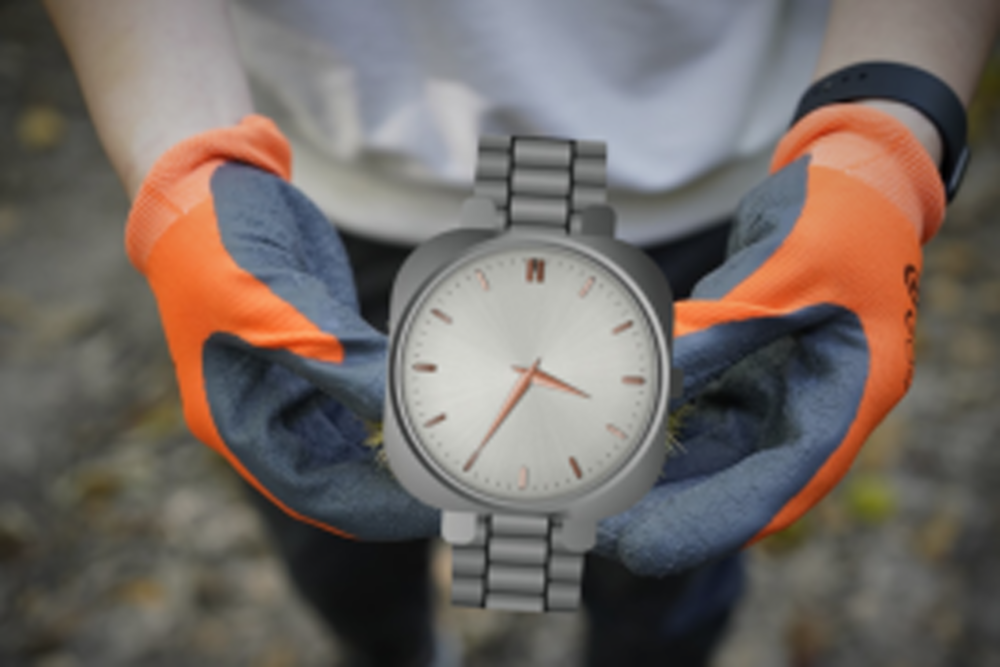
3:35
